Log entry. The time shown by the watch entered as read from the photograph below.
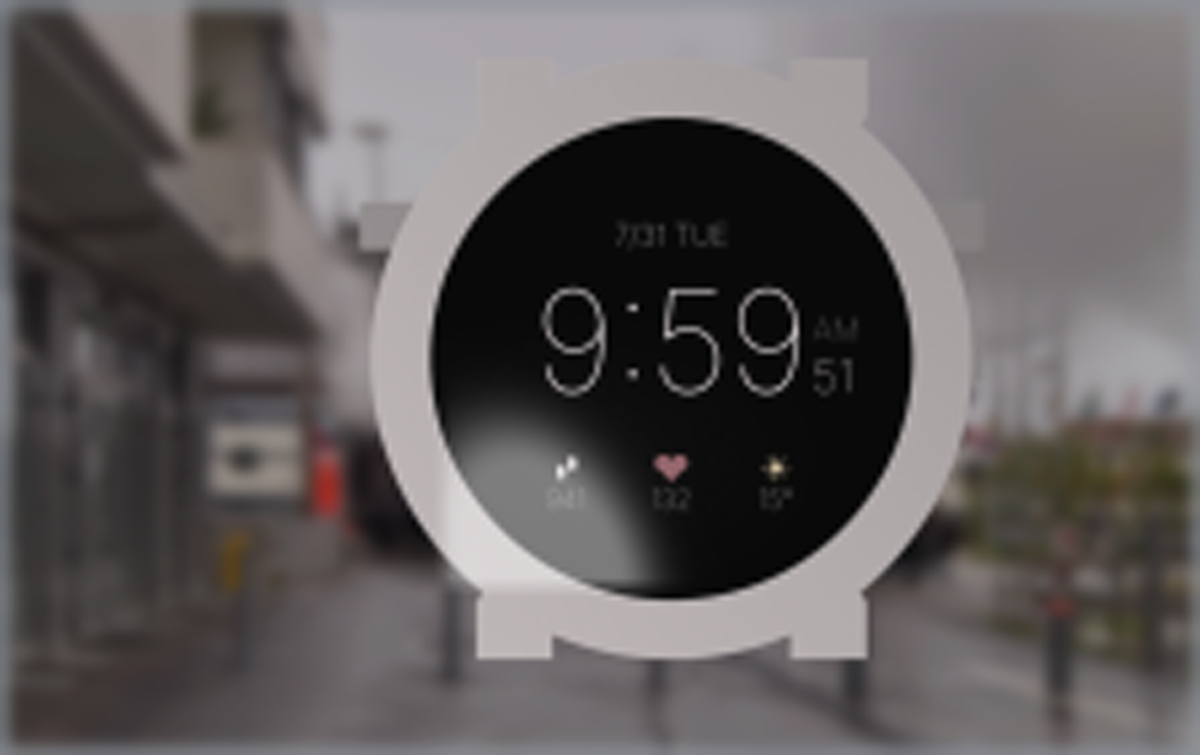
9:59:51
